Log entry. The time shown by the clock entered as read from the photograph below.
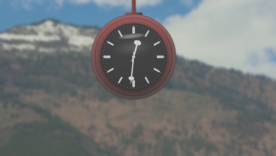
12:31
